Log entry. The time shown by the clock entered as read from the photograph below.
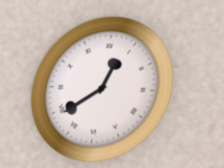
12:39
